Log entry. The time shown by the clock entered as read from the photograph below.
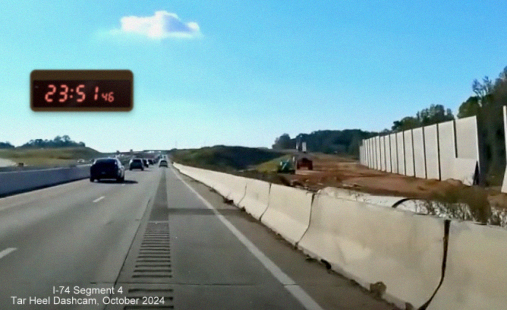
23:51:46
